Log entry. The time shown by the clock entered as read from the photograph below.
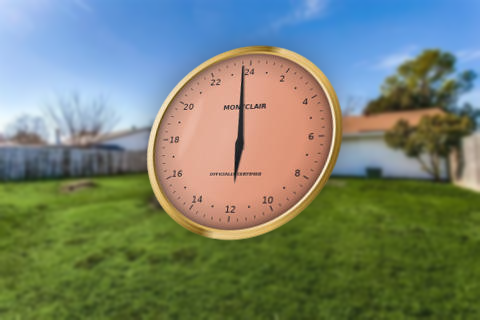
11:59
